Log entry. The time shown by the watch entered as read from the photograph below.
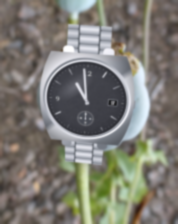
10:59
